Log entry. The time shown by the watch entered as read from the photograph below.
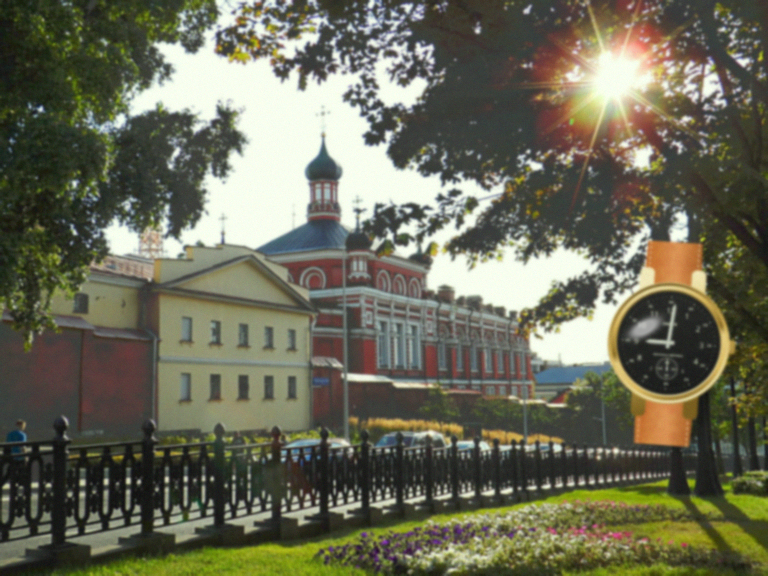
9:01
